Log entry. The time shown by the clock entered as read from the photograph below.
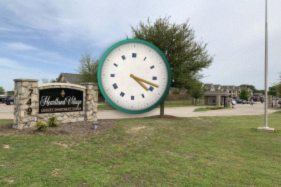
4:18
